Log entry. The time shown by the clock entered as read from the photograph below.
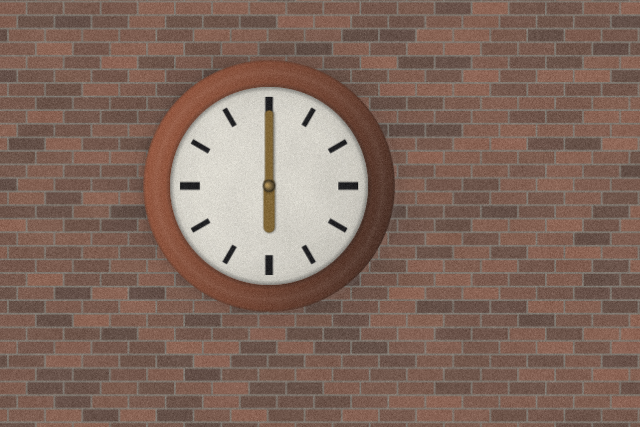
6:00
